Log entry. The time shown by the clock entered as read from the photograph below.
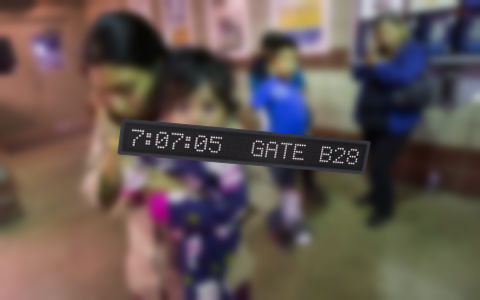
7:07:05
